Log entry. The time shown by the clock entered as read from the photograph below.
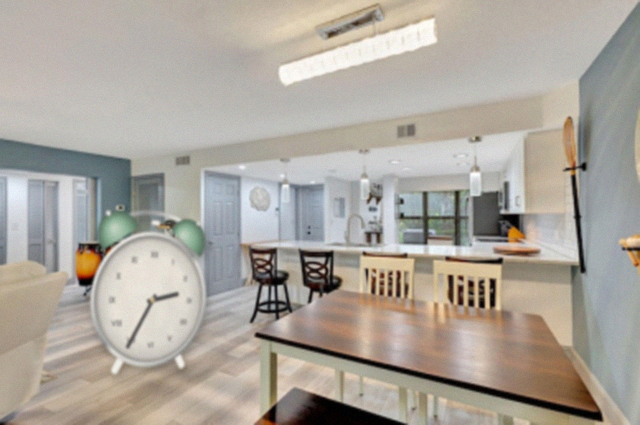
2:35
